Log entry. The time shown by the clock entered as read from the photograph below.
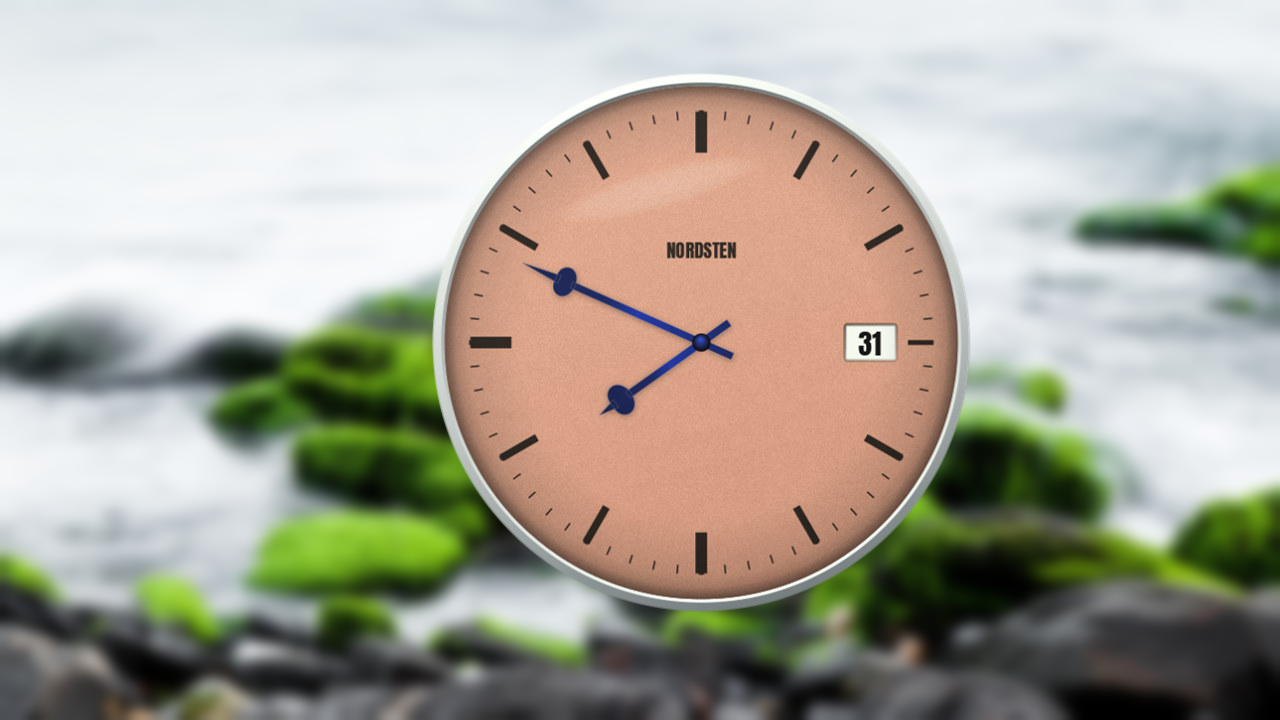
7:49
